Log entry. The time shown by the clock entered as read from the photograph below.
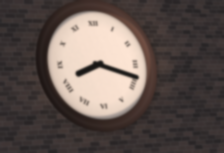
8:18
